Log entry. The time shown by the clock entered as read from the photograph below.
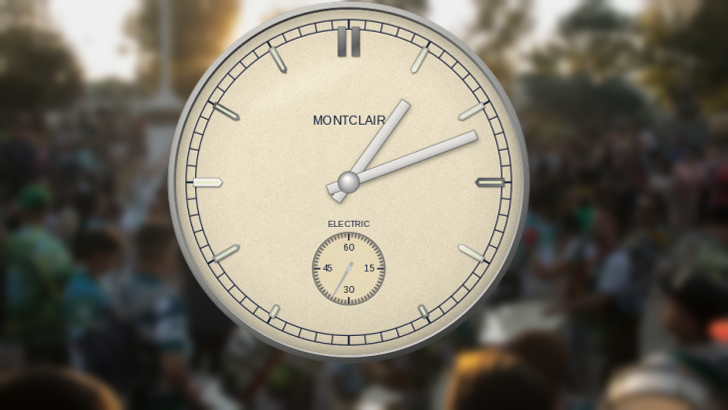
1:11:35
